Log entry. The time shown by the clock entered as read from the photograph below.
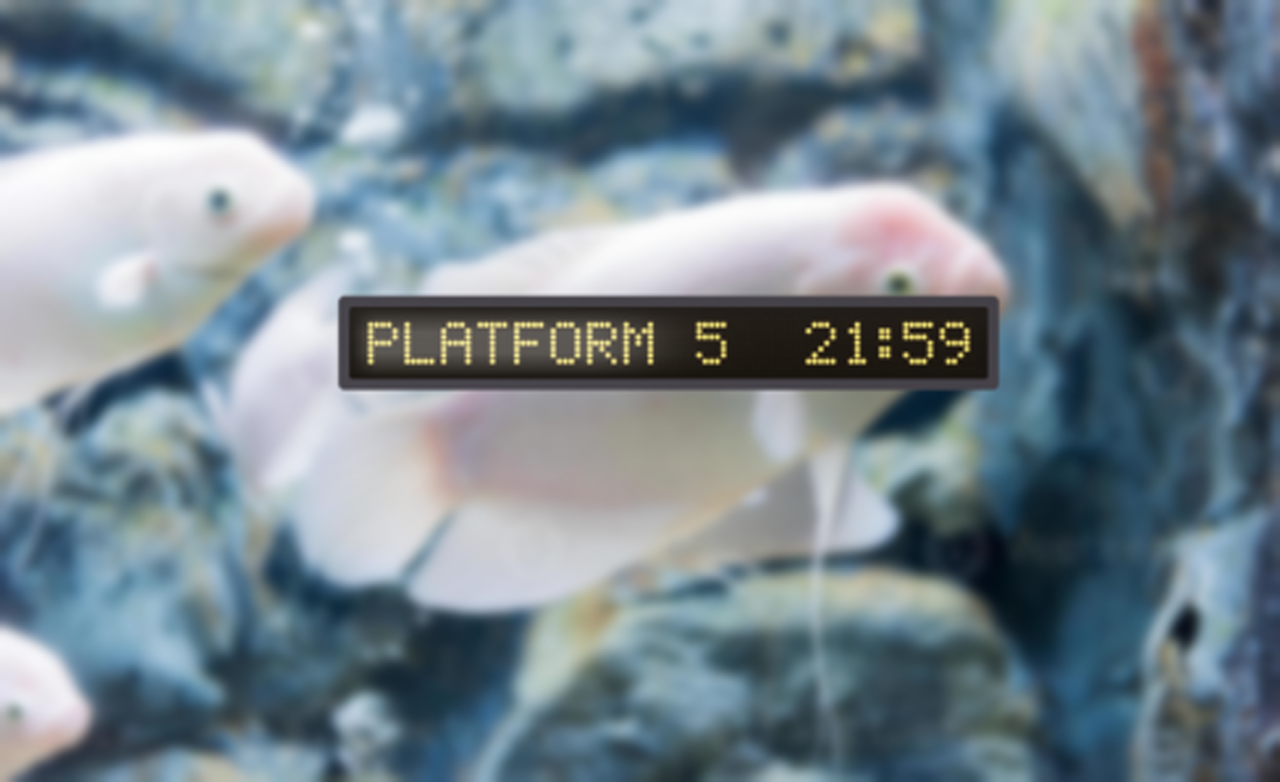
21:59
